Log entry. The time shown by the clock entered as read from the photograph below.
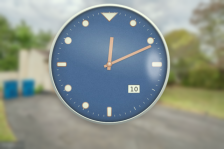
12:11
